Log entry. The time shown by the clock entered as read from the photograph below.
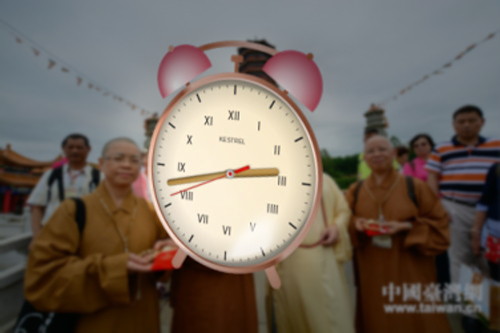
2:42:41
